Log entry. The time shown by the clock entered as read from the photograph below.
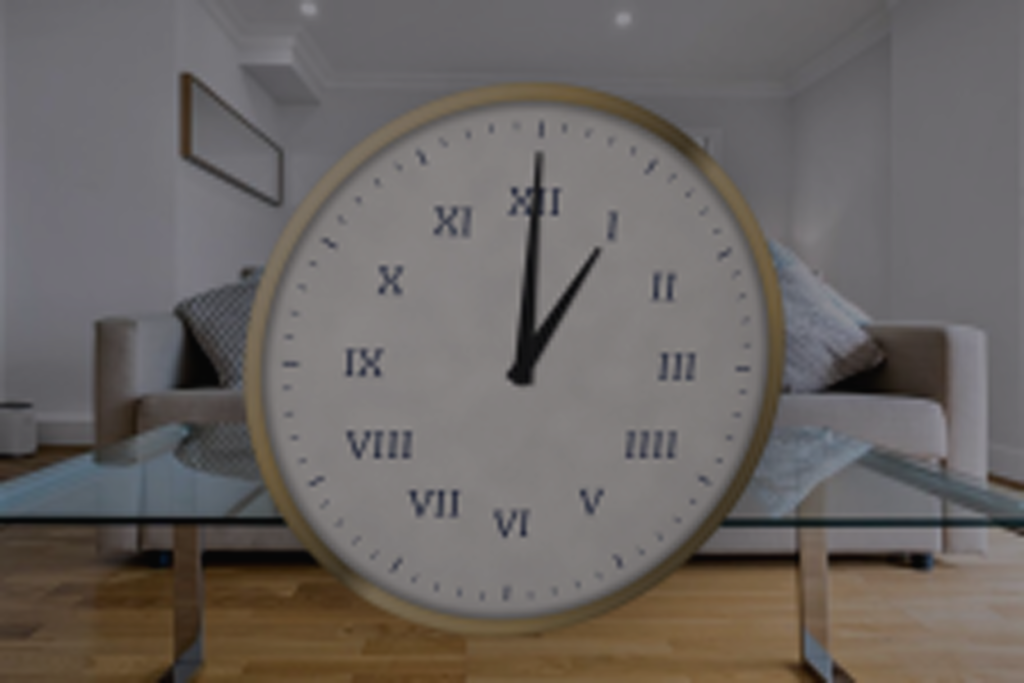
1:00
